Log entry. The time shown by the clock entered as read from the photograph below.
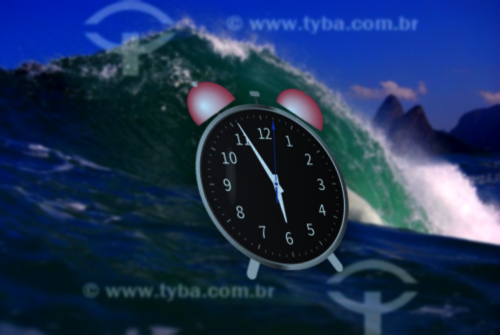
5:56:02
